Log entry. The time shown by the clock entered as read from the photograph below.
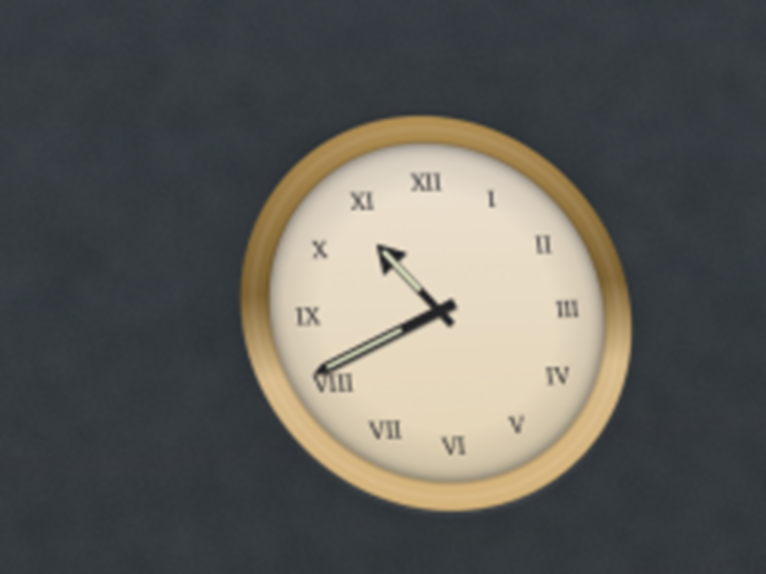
10:41
